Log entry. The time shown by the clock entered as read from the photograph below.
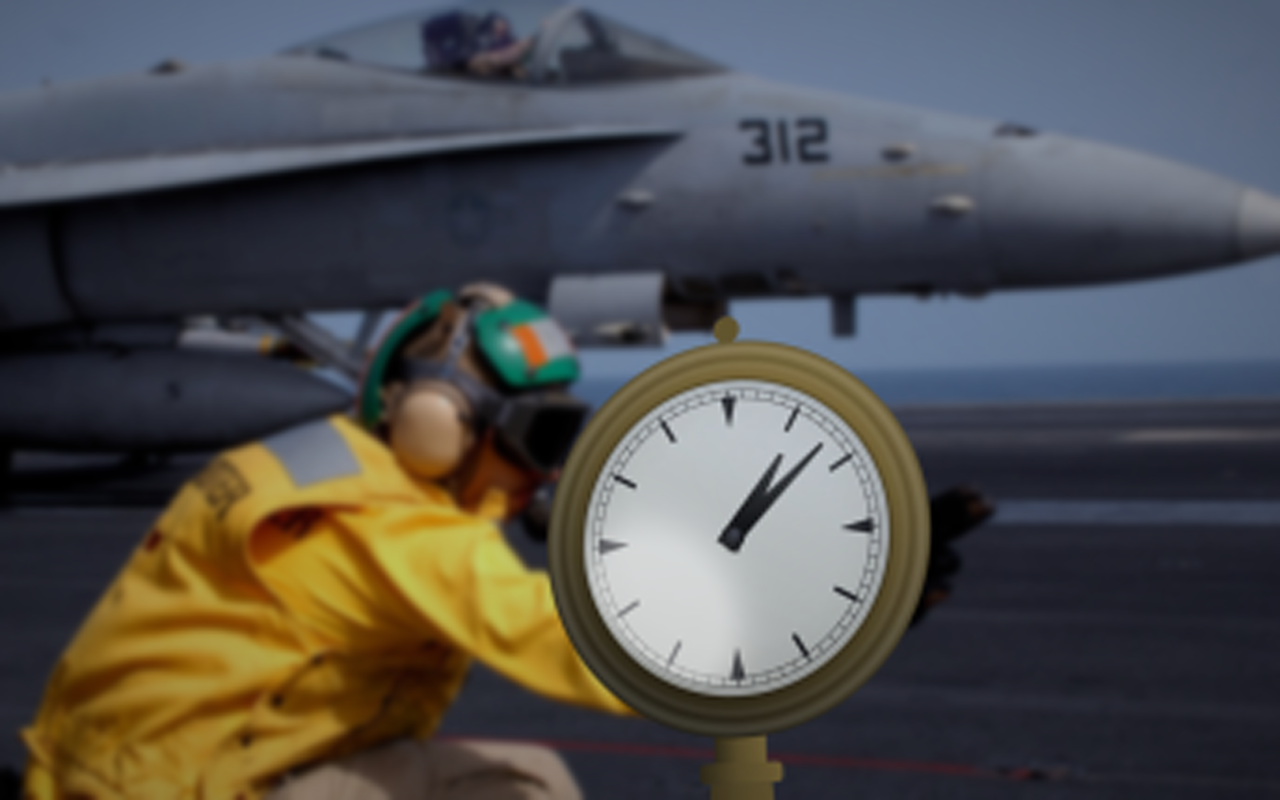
1:08
